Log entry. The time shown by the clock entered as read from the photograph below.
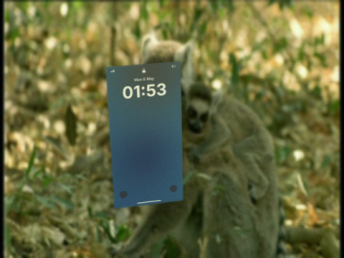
1:53
